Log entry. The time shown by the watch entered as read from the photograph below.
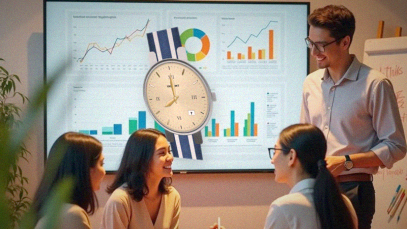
8:00
